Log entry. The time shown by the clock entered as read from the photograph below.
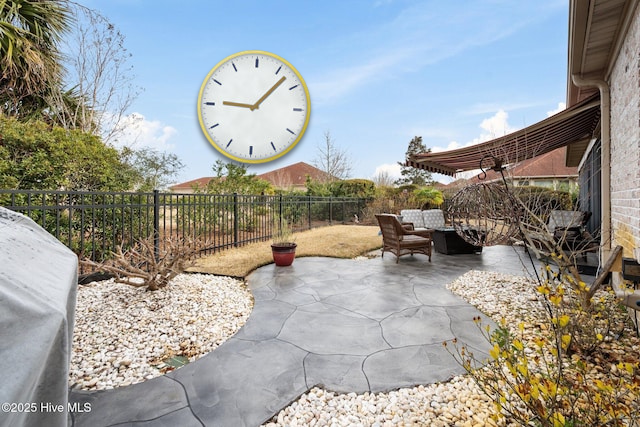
9:07
